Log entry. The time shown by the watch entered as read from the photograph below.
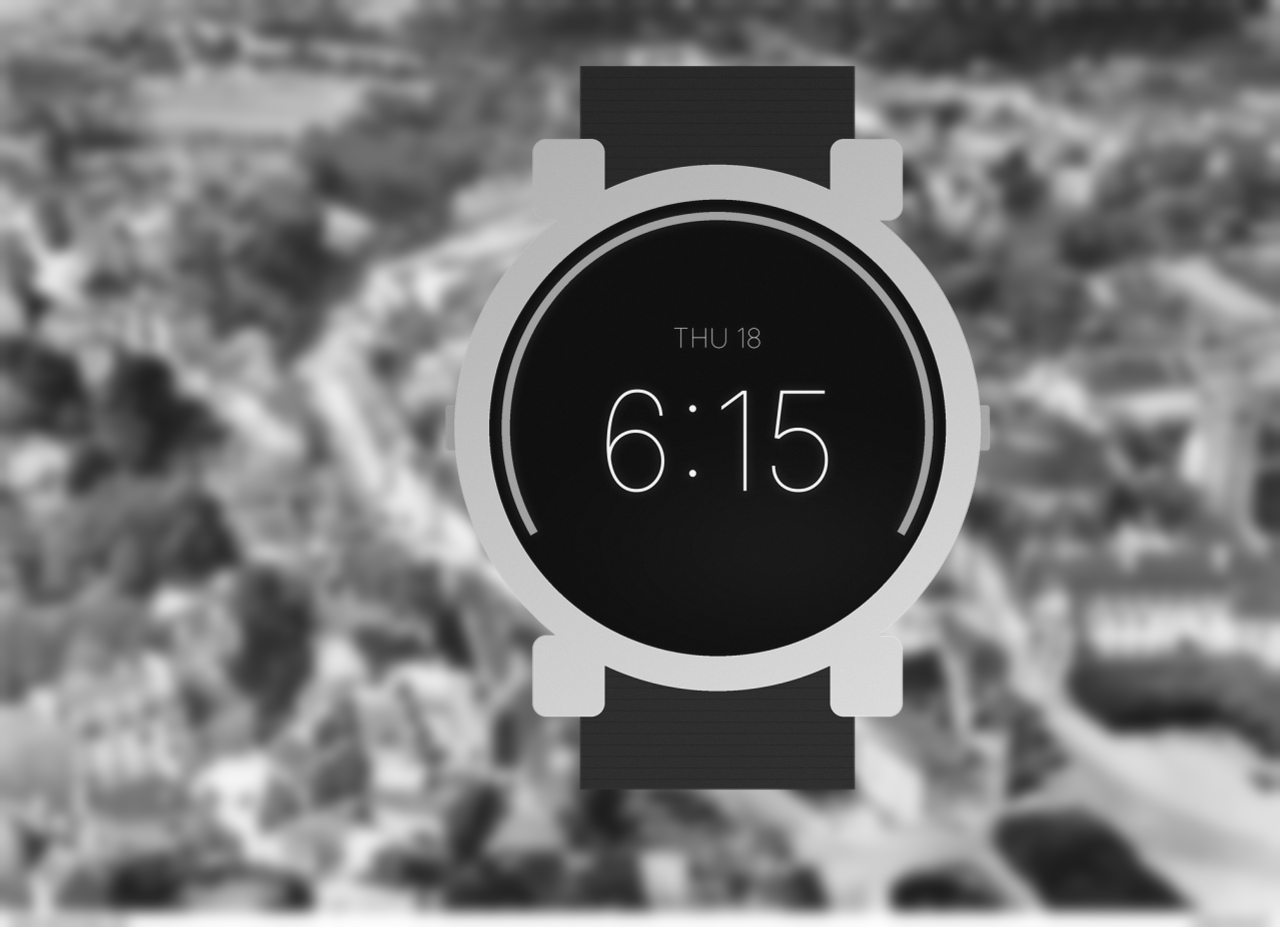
6:15
